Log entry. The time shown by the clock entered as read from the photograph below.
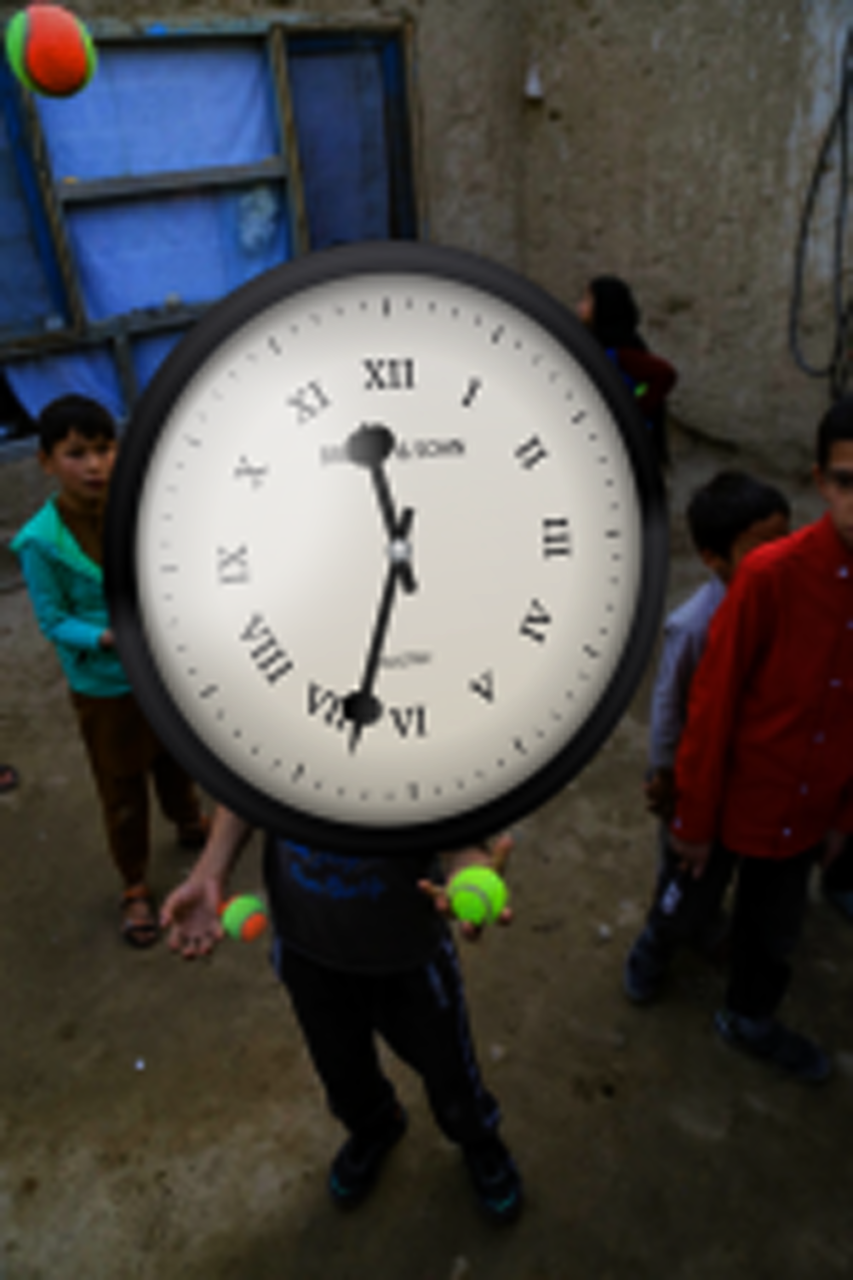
11:33
